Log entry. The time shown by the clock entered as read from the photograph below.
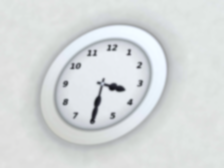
3:30
